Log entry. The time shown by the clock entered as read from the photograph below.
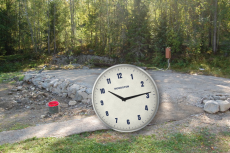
10:14
